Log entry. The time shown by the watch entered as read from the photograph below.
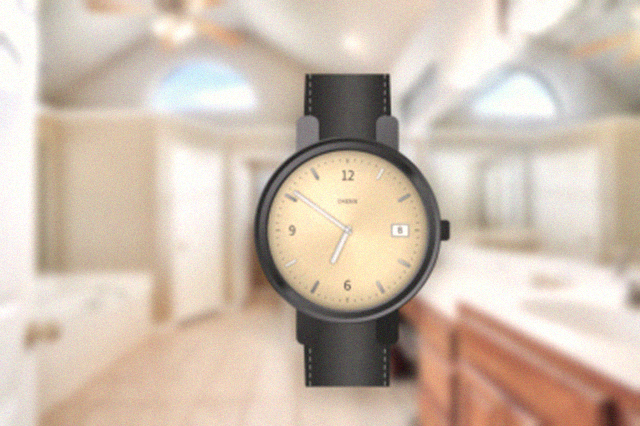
6:51
